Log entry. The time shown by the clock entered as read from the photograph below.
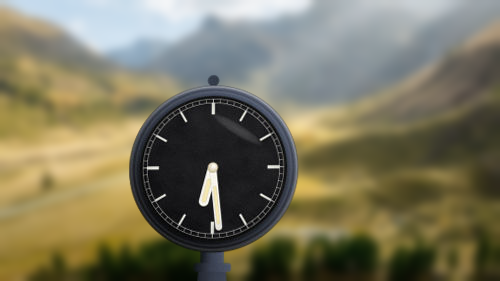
6:29
